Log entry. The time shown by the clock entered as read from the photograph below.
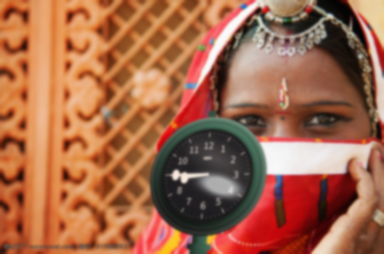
8:45
